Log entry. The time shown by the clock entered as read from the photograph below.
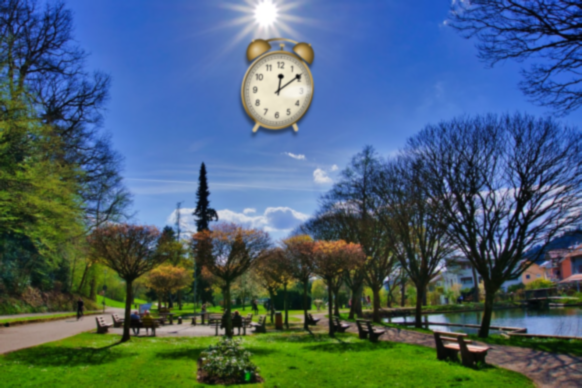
12:09
